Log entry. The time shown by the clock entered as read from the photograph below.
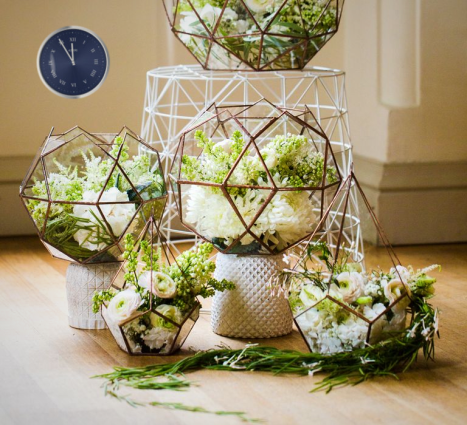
11:55
